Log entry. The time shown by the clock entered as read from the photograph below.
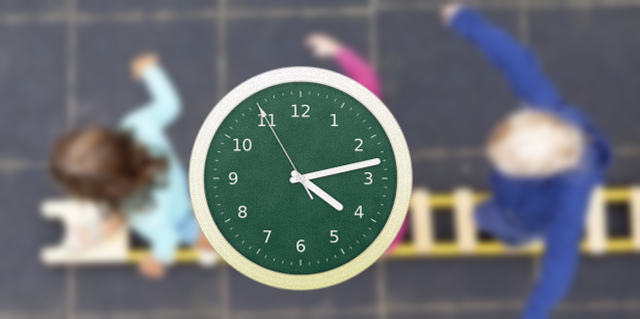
4:12:55
